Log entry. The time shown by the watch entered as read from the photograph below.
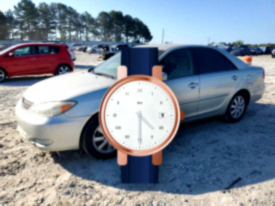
4:30
